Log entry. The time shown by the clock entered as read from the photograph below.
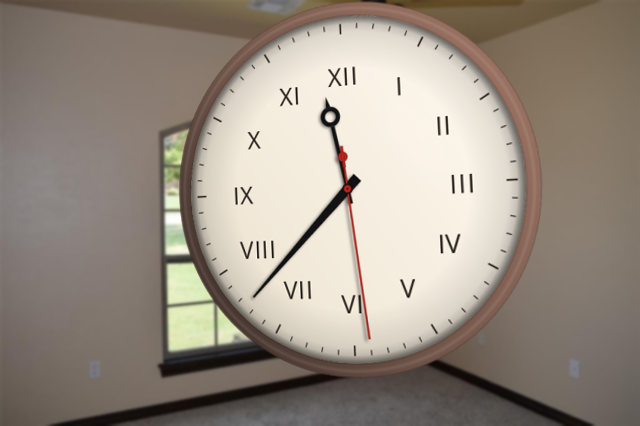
11:37:29
